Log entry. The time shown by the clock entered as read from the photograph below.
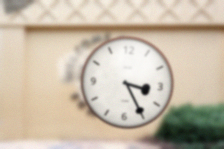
3:25
